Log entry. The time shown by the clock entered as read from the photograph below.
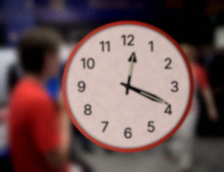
12:19
